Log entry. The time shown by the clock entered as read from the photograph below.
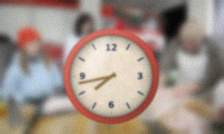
7:43
